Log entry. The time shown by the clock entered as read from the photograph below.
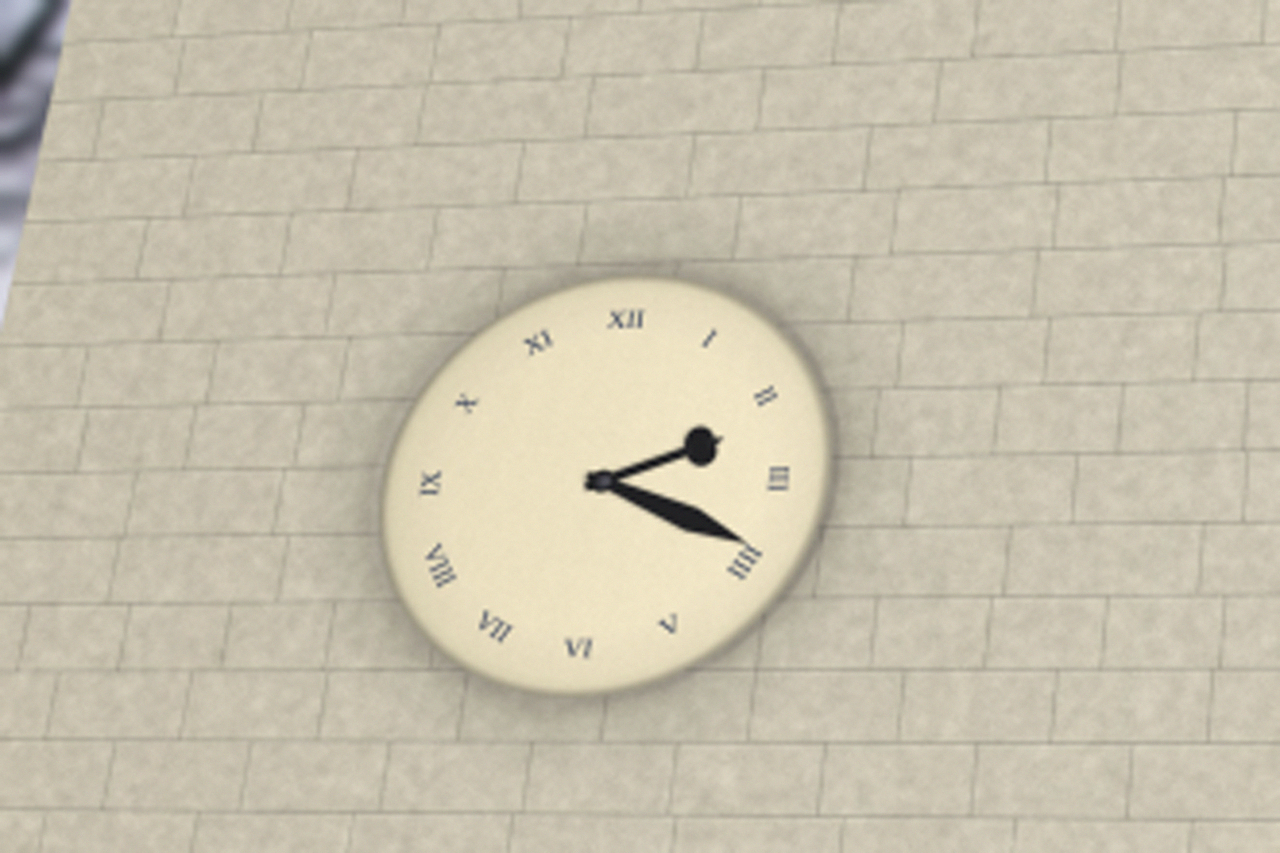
2:19
